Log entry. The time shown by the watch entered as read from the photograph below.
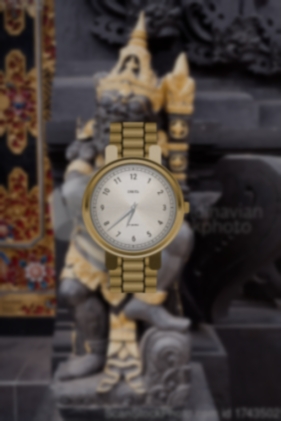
6:38
